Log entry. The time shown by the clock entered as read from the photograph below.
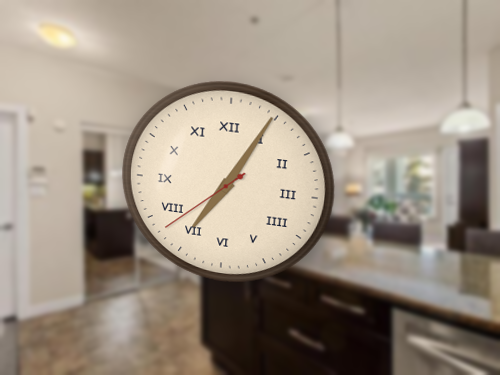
7:04:38
